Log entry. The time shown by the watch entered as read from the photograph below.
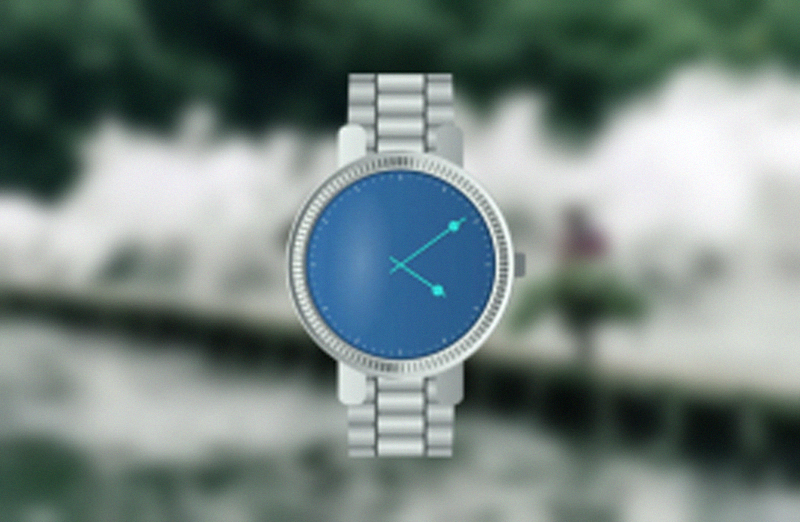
4:09
